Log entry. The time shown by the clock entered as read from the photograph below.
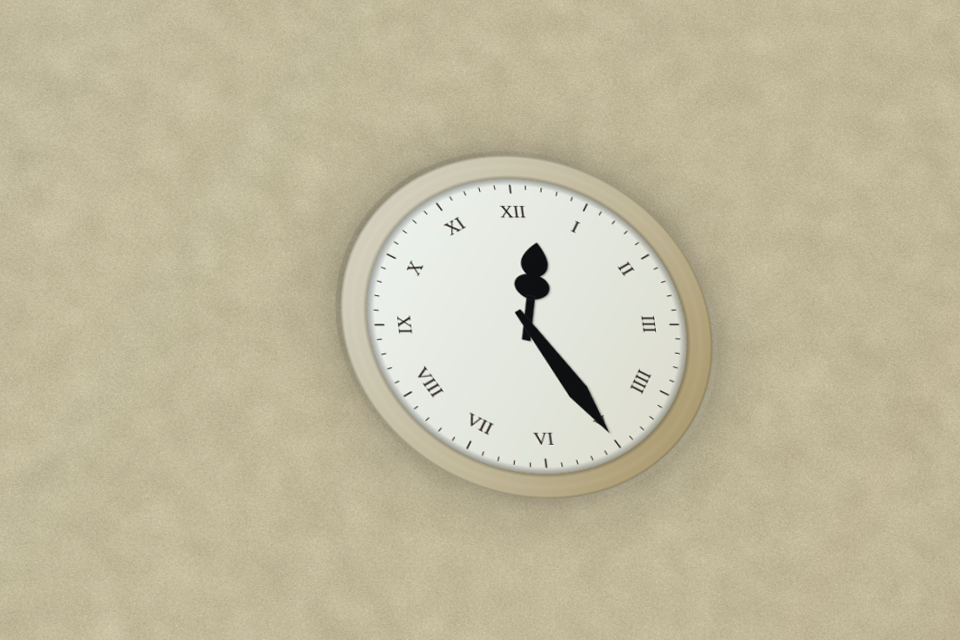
12:25
